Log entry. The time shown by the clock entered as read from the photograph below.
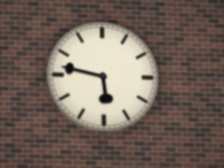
5:47
